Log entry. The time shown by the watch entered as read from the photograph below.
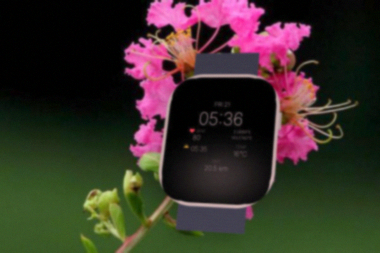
5:36
